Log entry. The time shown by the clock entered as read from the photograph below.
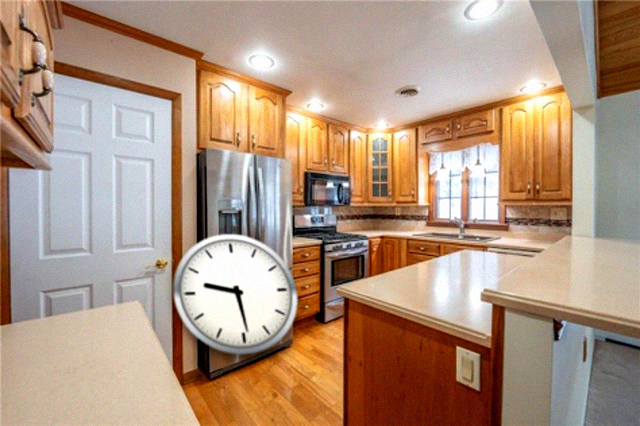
9:29
